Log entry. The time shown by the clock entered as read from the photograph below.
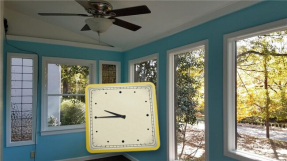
9:45
